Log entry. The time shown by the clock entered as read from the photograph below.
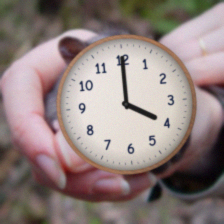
4:00
